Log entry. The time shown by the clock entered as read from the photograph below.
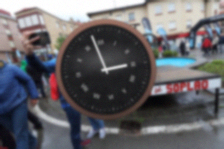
2:58
